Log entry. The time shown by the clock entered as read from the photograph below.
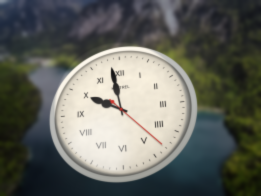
9:58:23
